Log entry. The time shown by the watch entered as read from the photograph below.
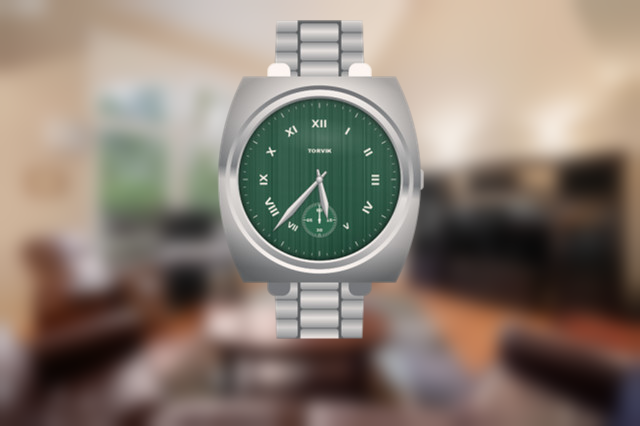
5:37
